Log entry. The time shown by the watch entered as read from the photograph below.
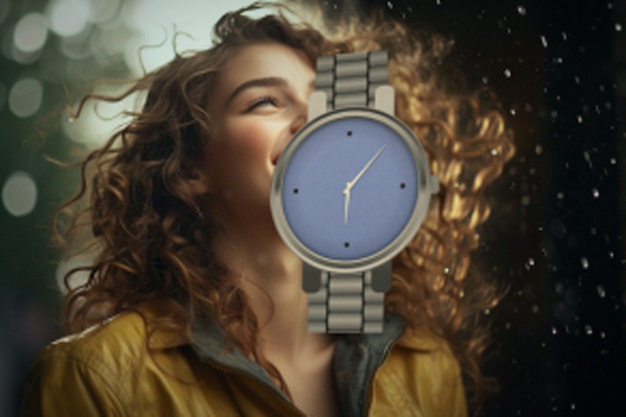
6:07
